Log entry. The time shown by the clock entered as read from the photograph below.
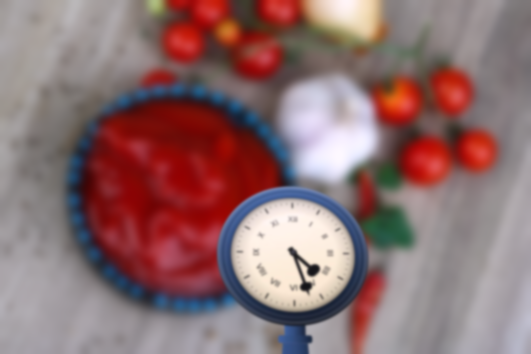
4:27
